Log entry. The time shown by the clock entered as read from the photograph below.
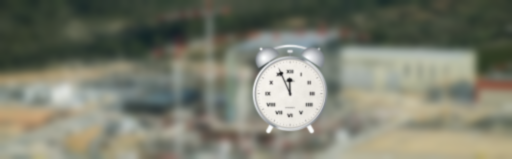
11:56
